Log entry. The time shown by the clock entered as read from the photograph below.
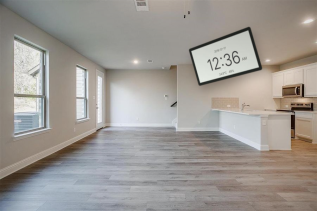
12:36
